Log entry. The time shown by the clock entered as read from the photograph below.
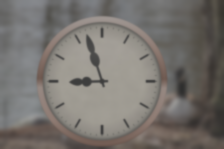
8:57
